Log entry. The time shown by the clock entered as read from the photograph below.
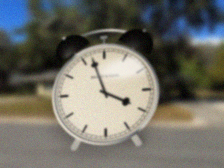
3:57
